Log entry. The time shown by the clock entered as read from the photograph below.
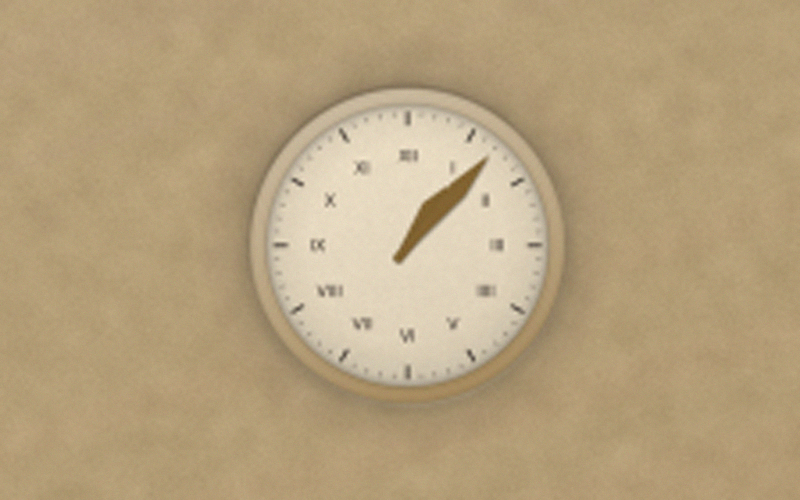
1:07
